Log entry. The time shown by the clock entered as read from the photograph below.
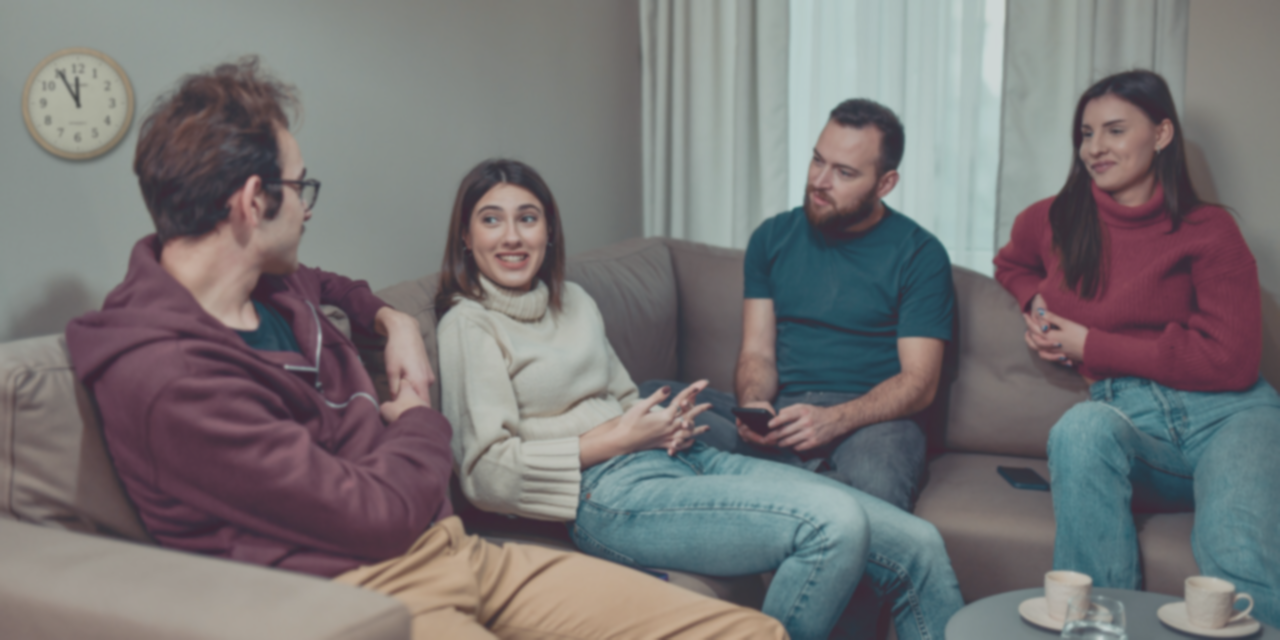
11:55
